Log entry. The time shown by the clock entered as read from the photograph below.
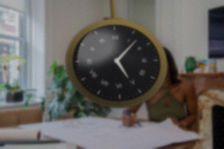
5:07
